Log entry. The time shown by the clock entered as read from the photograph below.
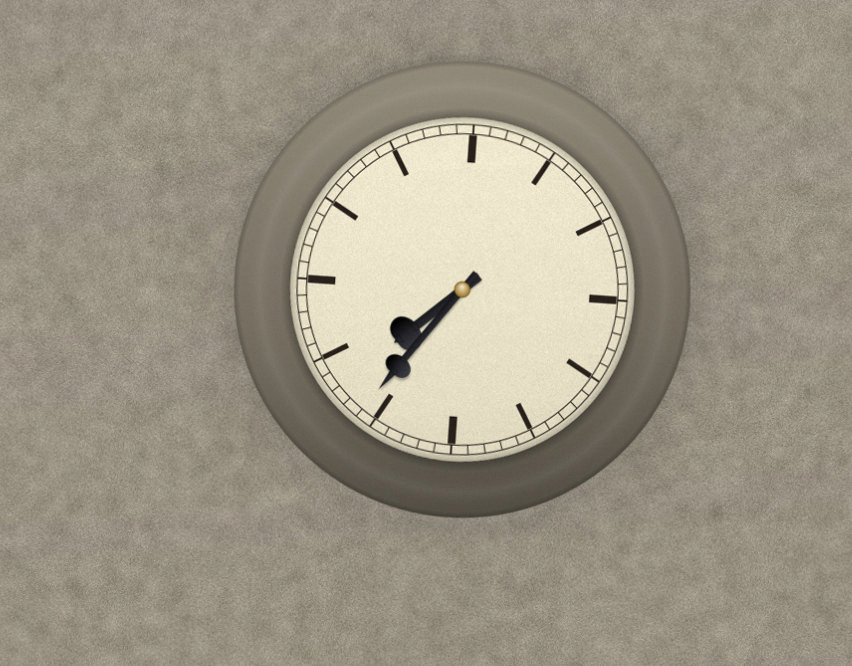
7:36
